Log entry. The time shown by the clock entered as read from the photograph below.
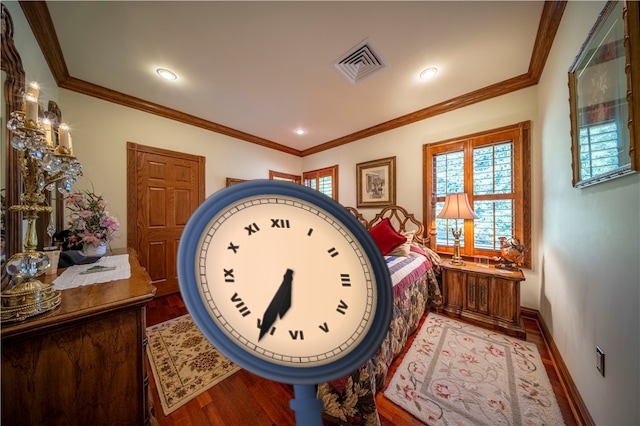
6:35
